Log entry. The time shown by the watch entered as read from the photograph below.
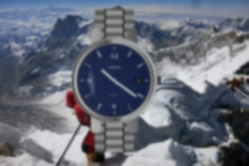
10:21
